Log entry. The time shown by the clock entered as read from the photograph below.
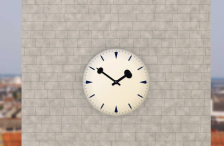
1:51
